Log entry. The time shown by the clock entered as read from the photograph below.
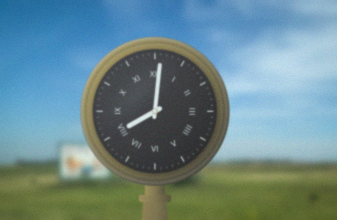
8:01
